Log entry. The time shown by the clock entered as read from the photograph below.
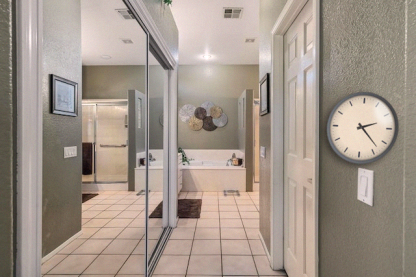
2:23
